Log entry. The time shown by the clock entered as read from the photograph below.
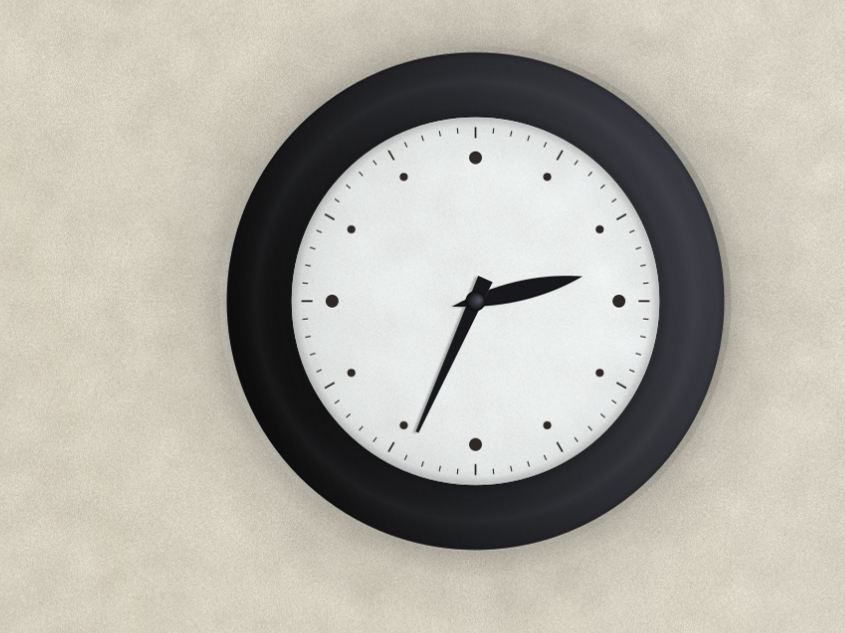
2:34
